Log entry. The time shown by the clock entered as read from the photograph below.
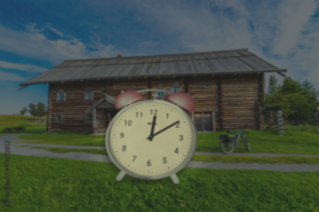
12:09
